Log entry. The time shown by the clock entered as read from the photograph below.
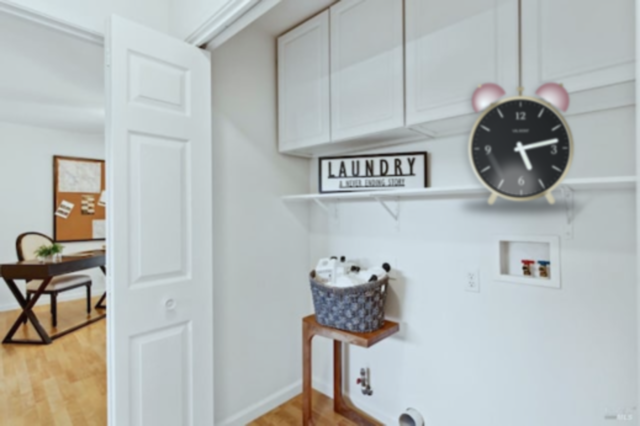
5:13
